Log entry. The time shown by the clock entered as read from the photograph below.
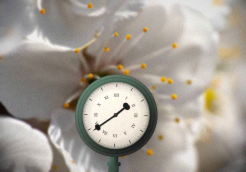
1:39
